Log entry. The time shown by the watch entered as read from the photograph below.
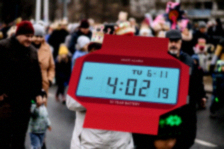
4:02:19
